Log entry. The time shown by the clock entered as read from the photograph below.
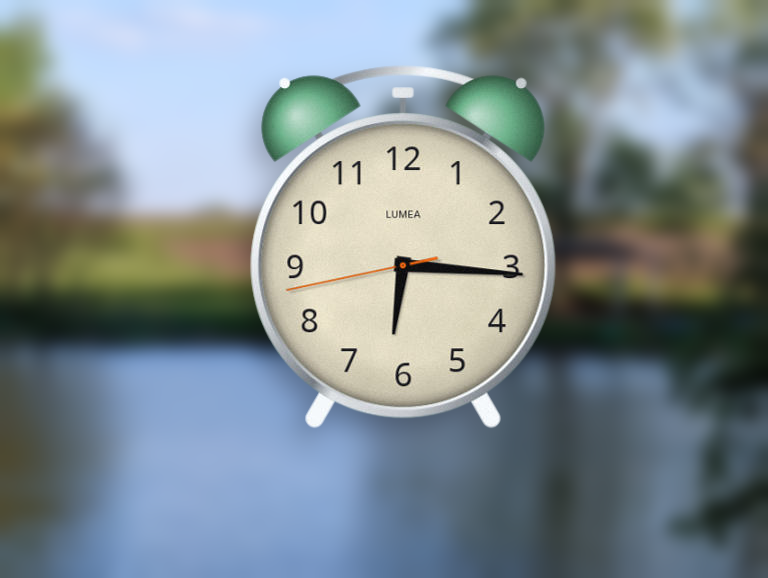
6:15:43
